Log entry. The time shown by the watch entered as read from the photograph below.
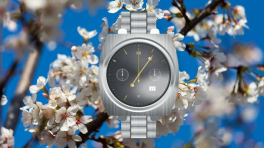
7:06
